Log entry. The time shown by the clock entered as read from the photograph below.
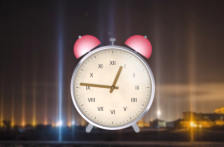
12:46
